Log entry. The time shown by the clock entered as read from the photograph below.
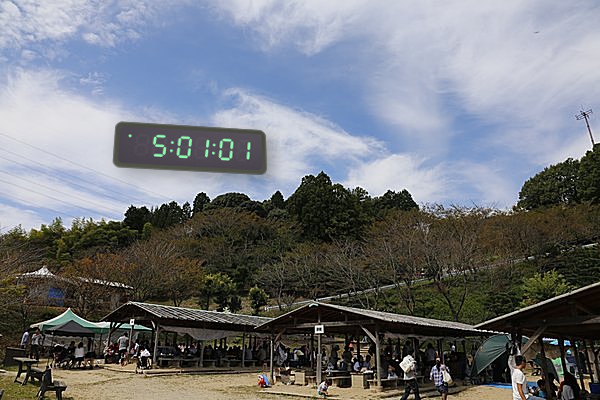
5:01:01
